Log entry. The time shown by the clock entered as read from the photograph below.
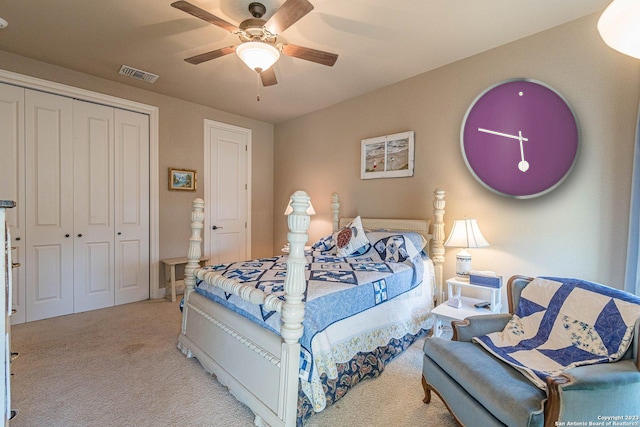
5:47
